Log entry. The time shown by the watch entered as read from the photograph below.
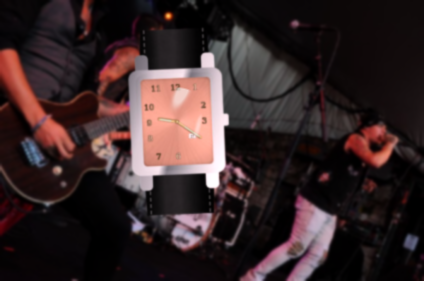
9:21
